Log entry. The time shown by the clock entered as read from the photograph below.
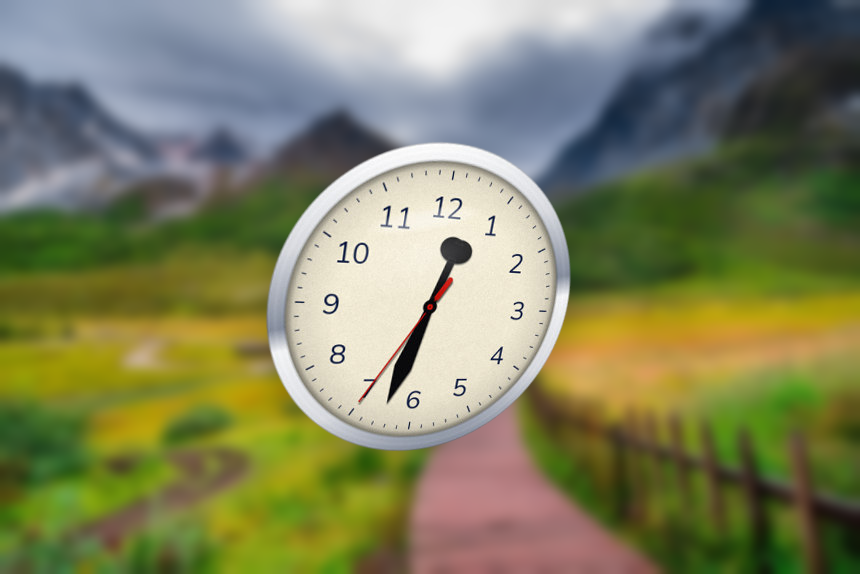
12:32:35
